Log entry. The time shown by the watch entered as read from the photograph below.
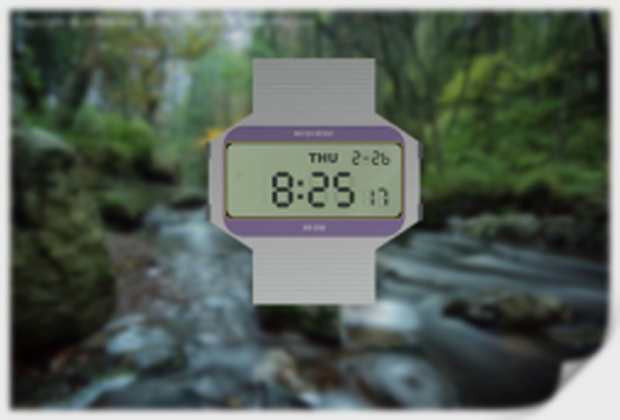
8:25:17
